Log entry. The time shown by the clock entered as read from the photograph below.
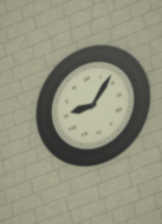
9:08
